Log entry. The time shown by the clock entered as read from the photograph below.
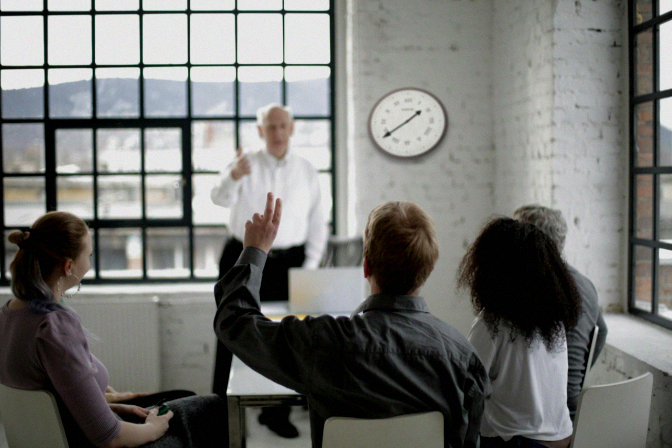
1:39
